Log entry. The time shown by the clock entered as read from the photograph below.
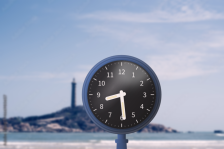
8:29
